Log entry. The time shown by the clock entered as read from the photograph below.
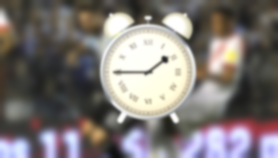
1:45
